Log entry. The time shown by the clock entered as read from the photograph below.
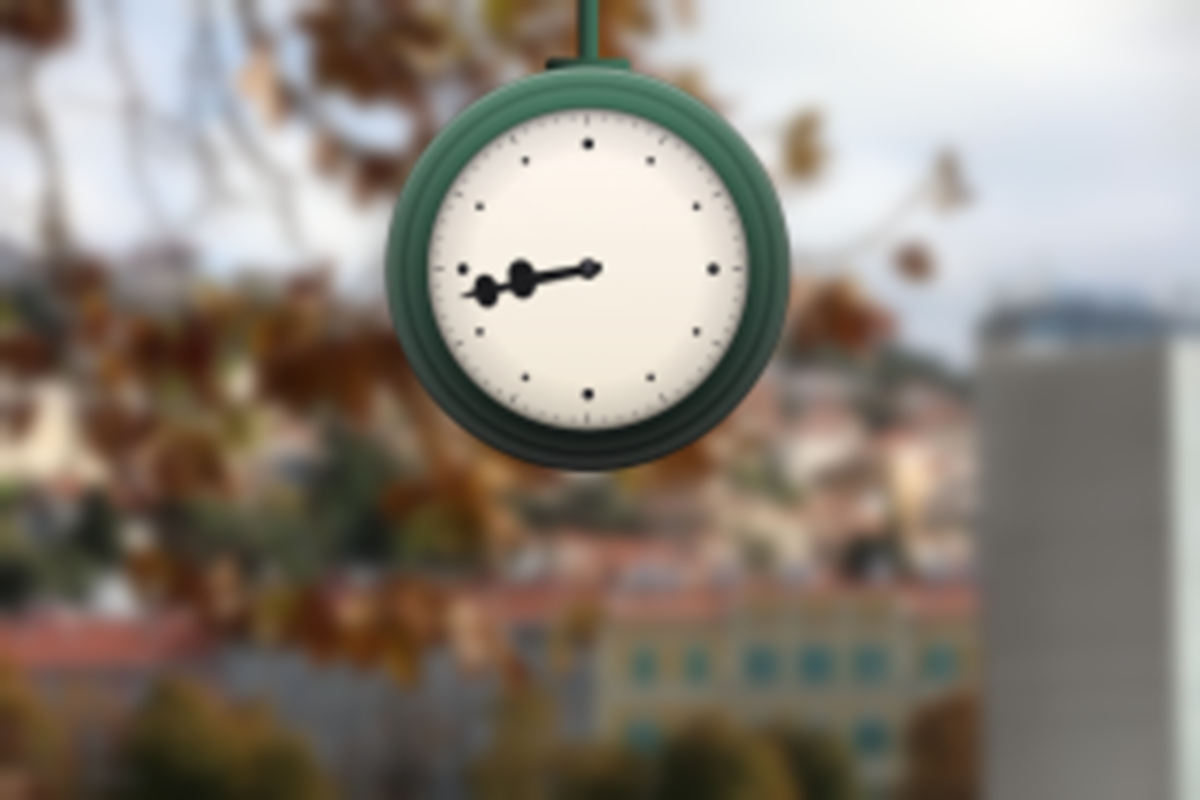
8:43
